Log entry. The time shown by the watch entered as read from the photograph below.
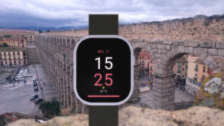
15:25
